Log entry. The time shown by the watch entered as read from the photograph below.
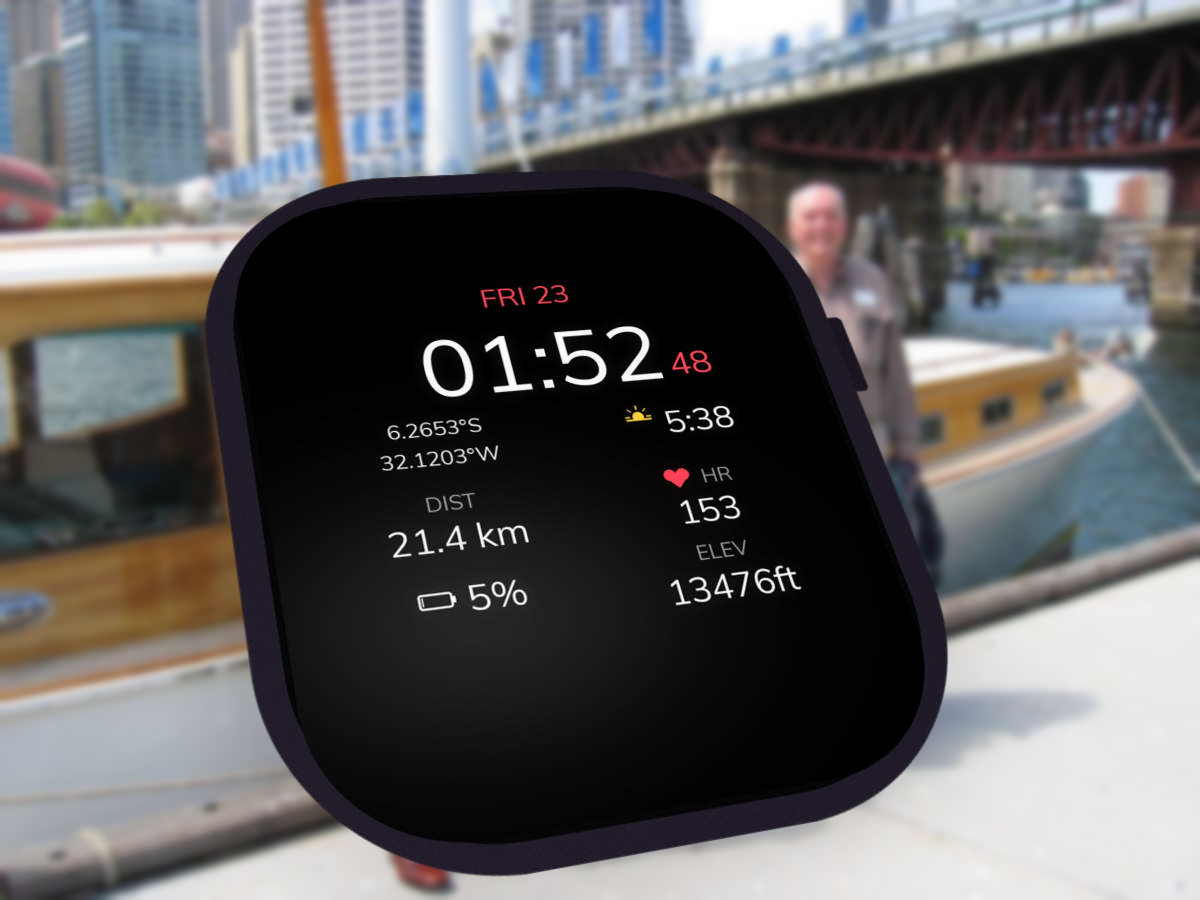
1:52:48
